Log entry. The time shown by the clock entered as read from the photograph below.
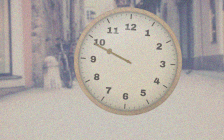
9:49
